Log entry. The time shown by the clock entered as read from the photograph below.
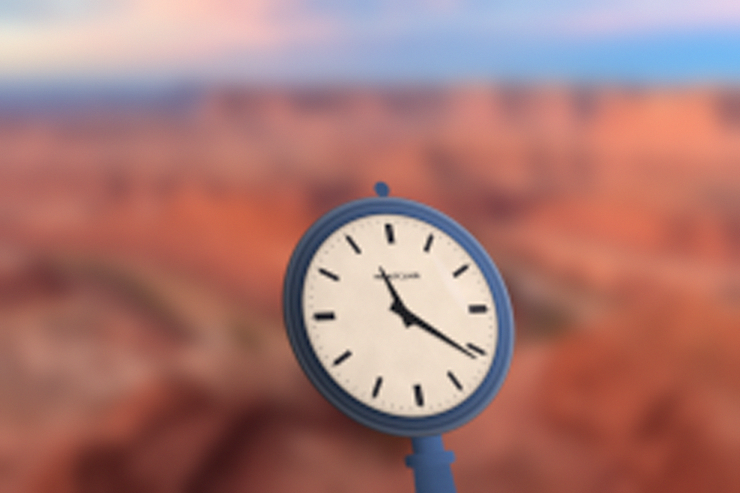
11:21
